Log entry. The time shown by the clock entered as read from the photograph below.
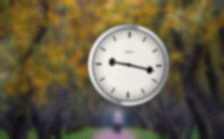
9:17
